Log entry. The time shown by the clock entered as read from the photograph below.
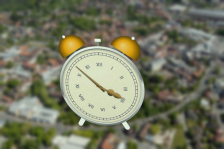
3:52
